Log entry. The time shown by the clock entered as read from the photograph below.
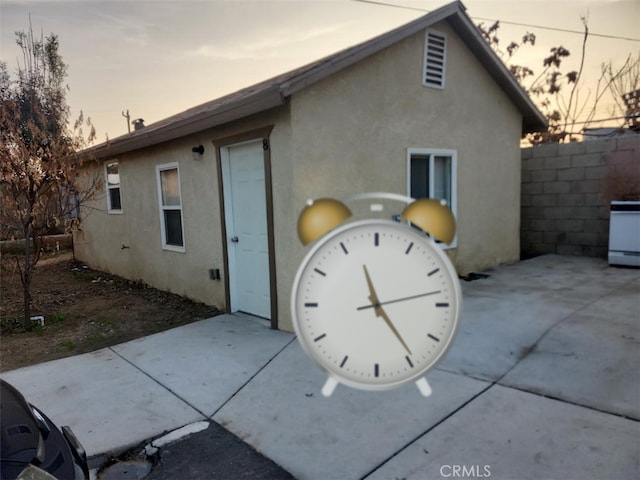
11:24:13
